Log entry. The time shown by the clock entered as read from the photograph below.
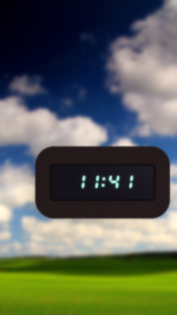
11:41
